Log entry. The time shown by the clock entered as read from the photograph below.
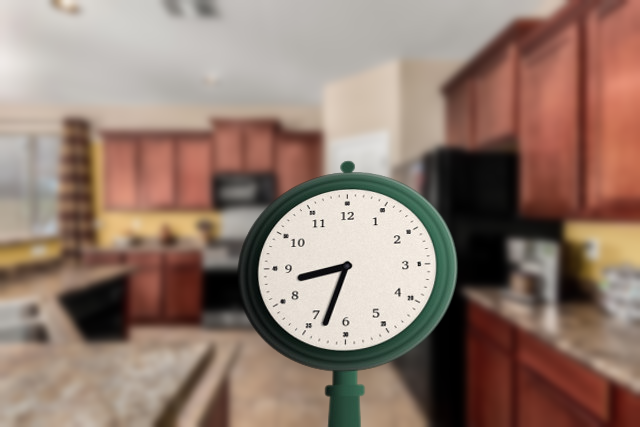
8:33
